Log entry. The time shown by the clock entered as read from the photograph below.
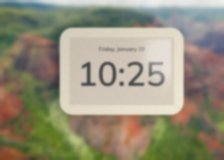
10:25
